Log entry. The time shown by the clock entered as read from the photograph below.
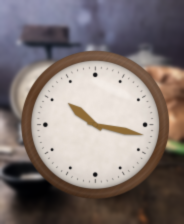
10:17
